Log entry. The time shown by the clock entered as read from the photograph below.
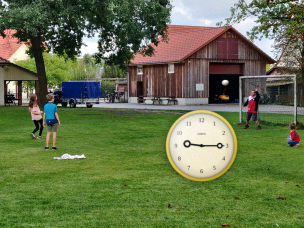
9:15
